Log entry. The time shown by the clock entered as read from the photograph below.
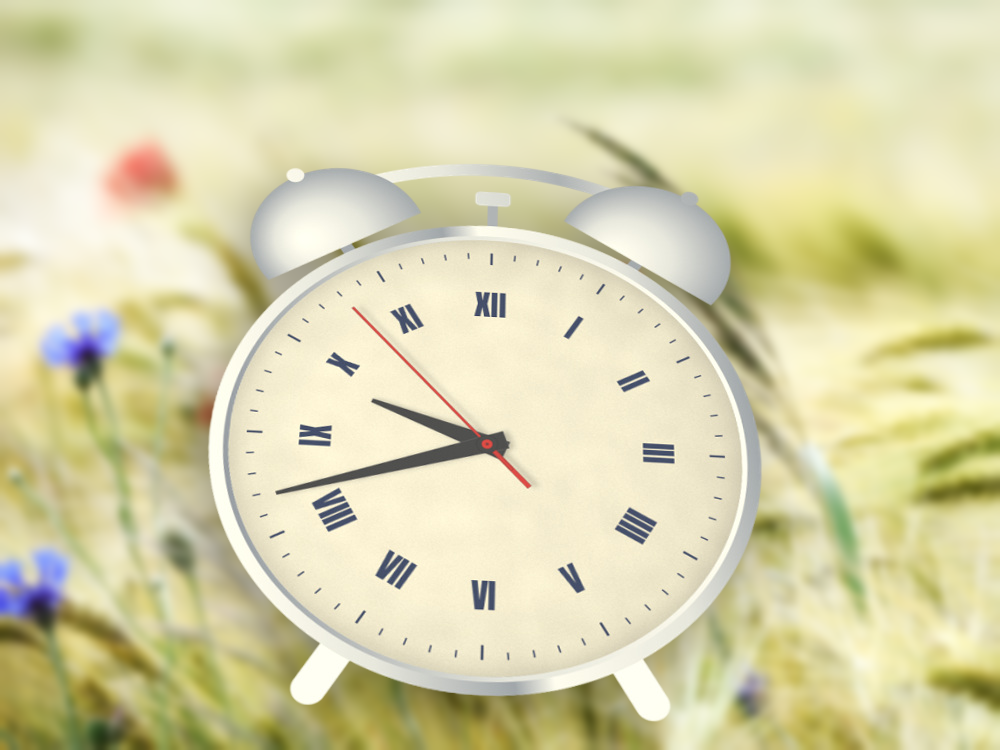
9:41:53
